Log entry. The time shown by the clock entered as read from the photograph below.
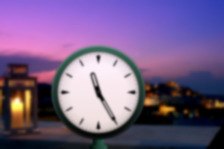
11:25
